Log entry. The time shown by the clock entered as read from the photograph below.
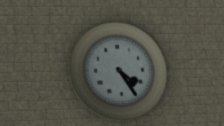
4:25
